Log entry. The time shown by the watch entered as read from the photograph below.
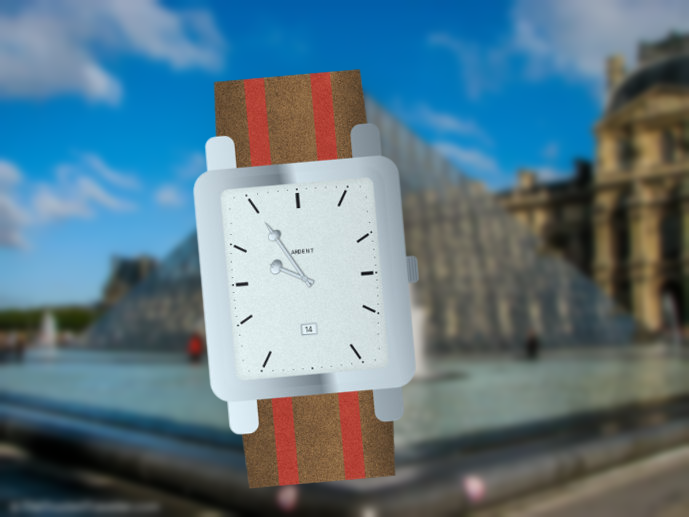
9:55
